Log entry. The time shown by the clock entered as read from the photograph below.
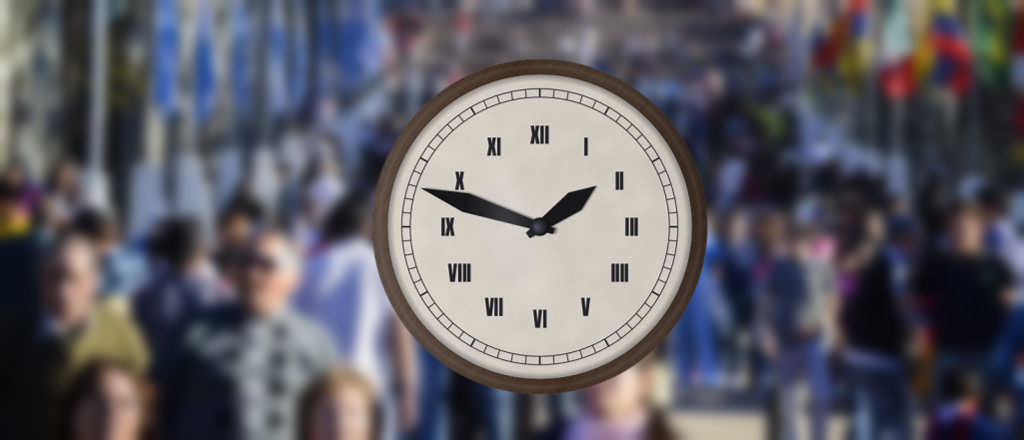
1:48
